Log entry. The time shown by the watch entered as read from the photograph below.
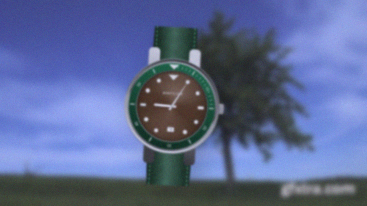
9:05
